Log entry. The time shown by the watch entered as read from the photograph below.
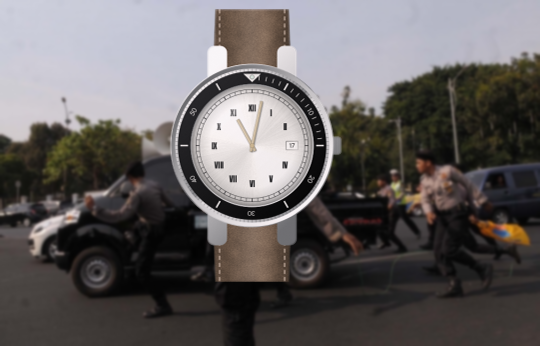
11:02
